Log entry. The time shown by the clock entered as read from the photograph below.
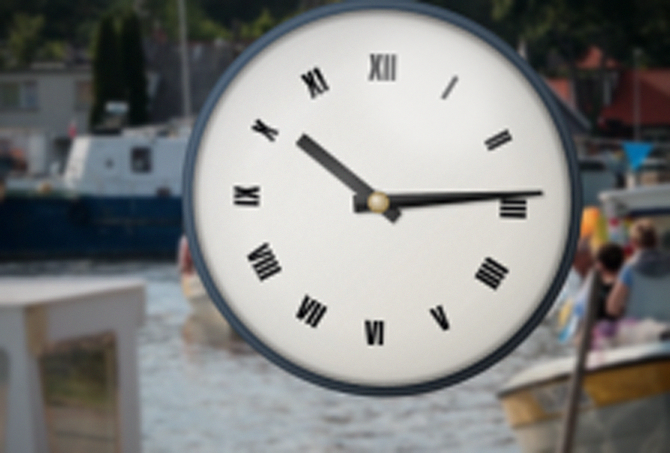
10:14
